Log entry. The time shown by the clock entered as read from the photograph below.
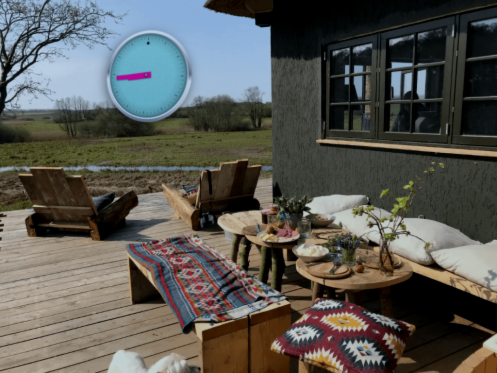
8:44
